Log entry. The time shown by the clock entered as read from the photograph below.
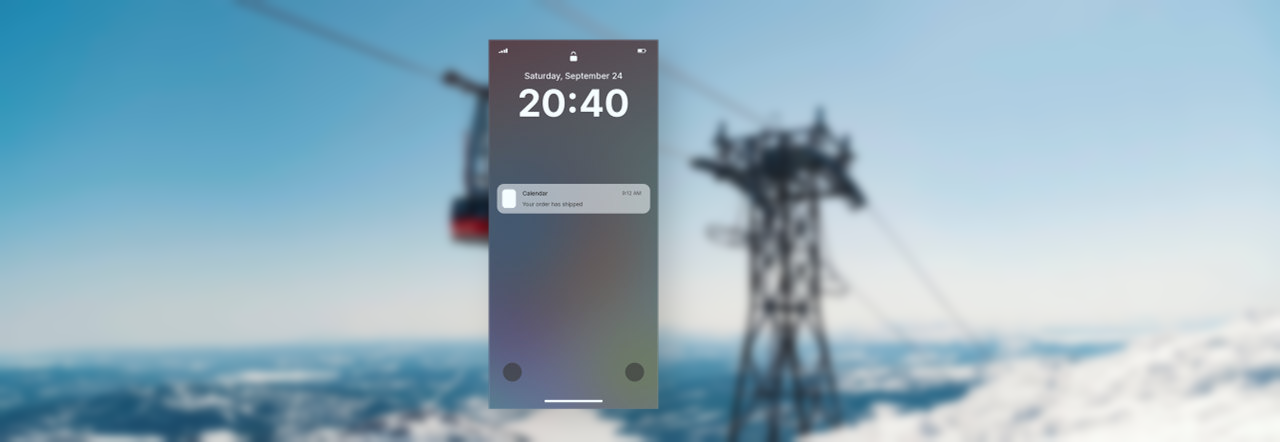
20:40
